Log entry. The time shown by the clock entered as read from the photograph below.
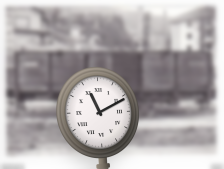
11:11
